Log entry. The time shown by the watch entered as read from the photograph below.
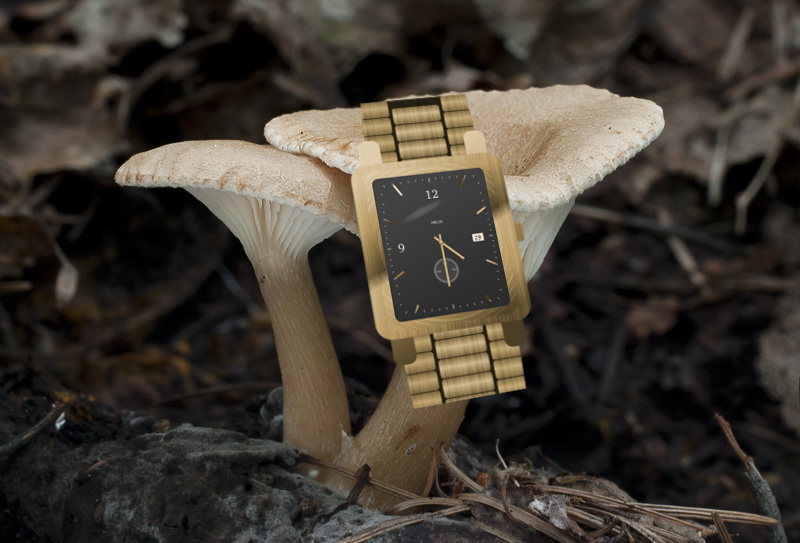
4:30
